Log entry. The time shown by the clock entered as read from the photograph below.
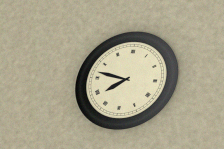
7:47
